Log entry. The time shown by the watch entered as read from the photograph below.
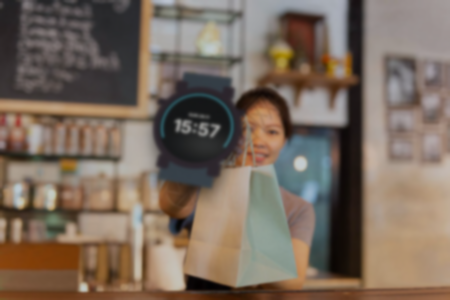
15:57
